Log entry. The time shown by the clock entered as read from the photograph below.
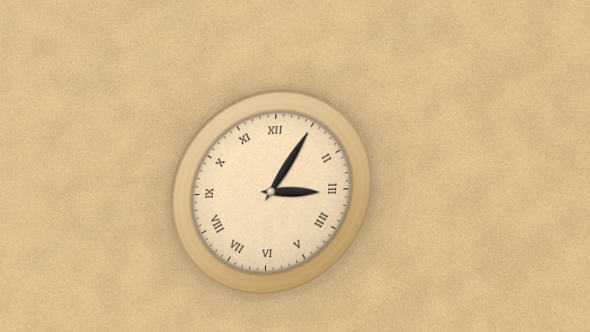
3:05
